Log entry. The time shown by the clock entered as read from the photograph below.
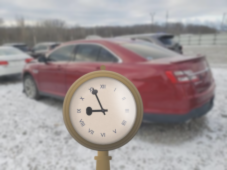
8:56
